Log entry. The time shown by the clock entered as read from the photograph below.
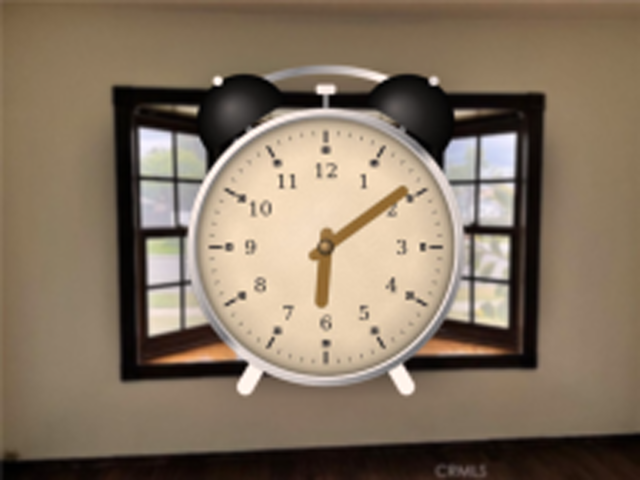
6:09
